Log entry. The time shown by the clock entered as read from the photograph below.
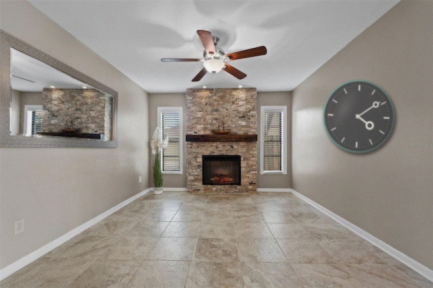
4:09
